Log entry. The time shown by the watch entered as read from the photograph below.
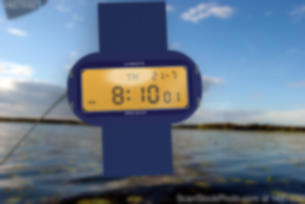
8:10:01
